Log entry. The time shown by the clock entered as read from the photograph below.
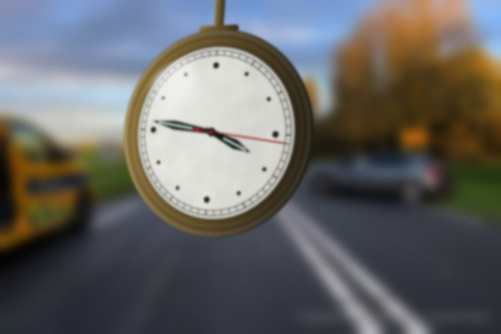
3:46:16
